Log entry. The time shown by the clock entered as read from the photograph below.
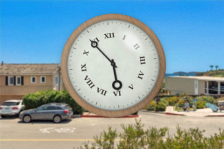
5:54
